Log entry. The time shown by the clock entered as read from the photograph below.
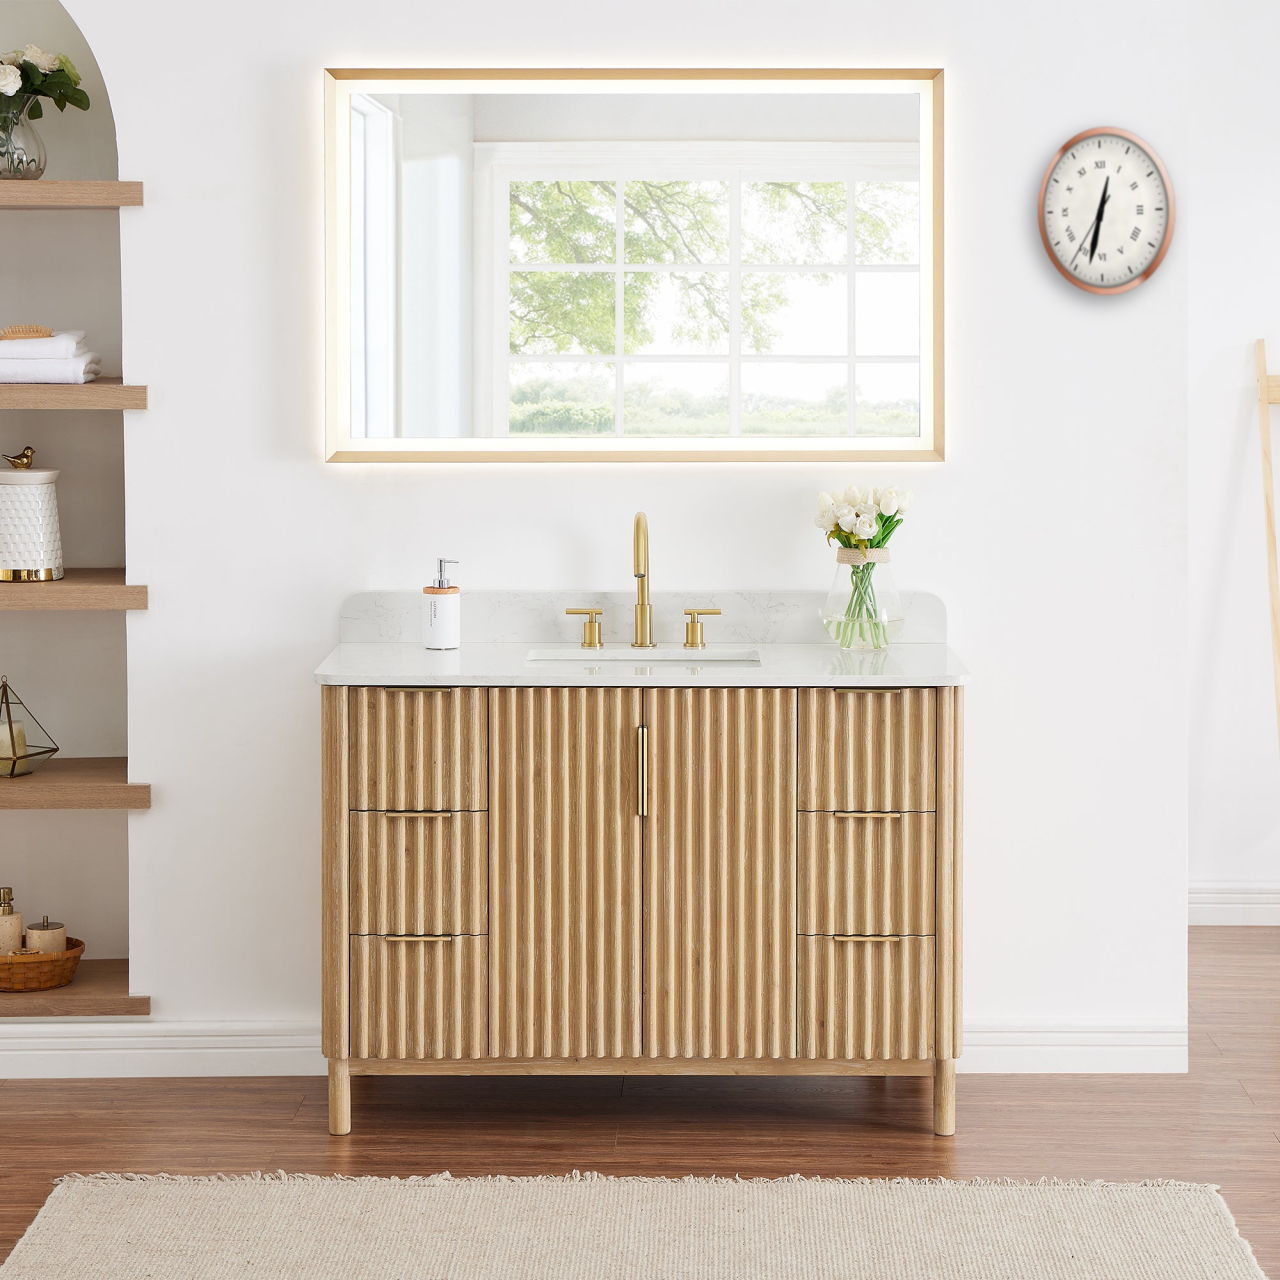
12:32:36
